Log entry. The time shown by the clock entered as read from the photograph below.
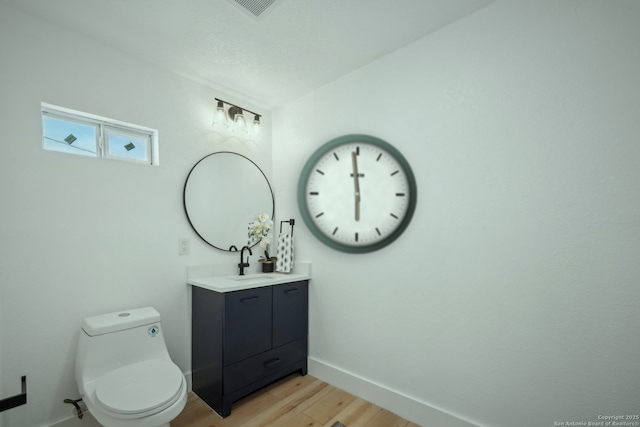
5:59
